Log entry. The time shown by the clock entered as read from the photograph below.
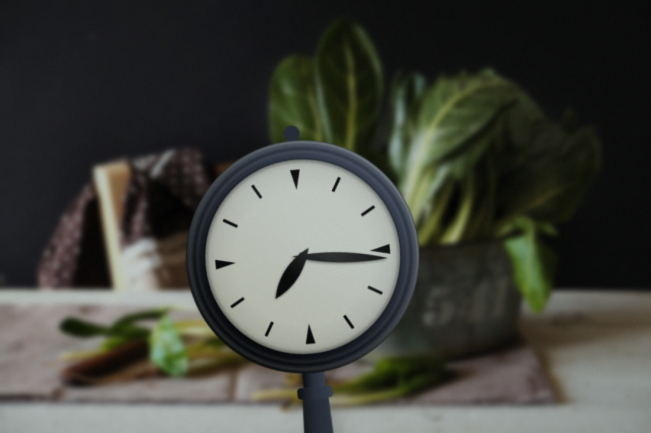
7:16
